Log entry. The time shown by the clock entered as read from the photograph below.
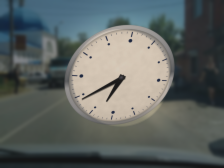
6:39
